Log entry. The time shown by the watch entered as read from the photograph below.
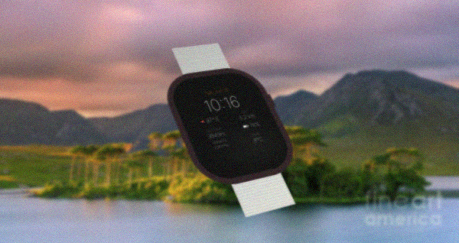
10:16
